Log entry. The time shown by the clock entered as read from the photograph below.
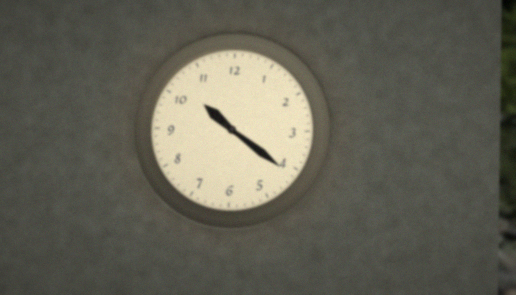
10:21
